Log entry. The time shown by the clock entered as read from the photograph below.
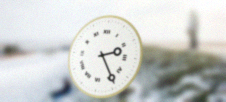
2:24
